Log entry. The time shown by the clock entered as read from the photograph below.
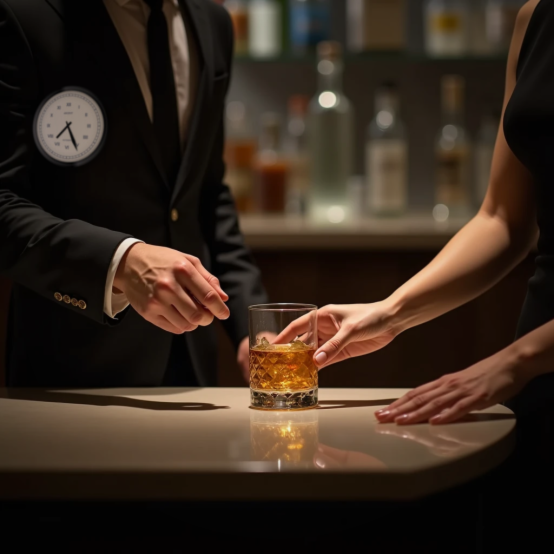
7:26
